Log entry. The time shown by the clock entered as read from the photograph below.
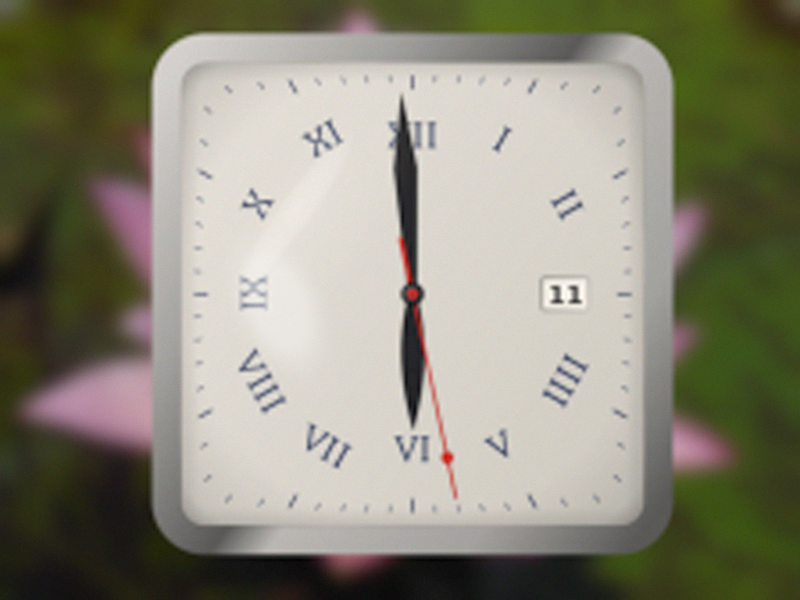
5:59:28
